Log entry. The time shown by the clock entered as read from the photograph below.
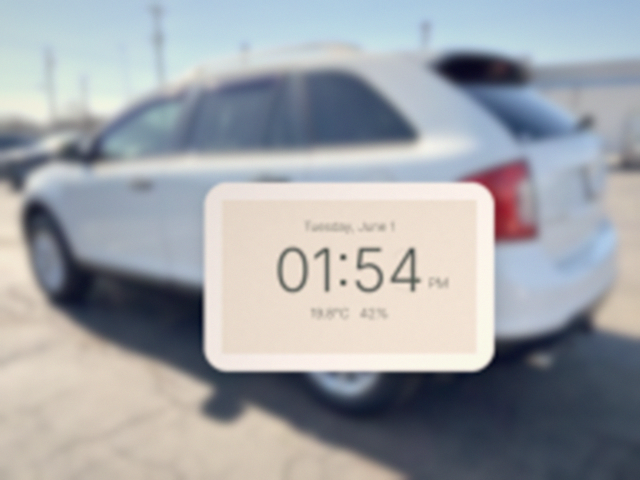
1:54
